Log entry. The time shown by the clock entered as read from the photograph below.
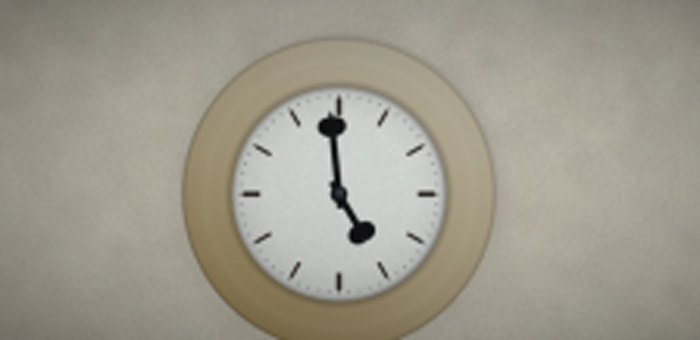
4:59
